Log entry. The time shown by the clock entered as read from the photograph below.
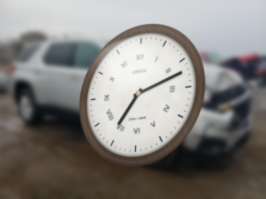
7:12
